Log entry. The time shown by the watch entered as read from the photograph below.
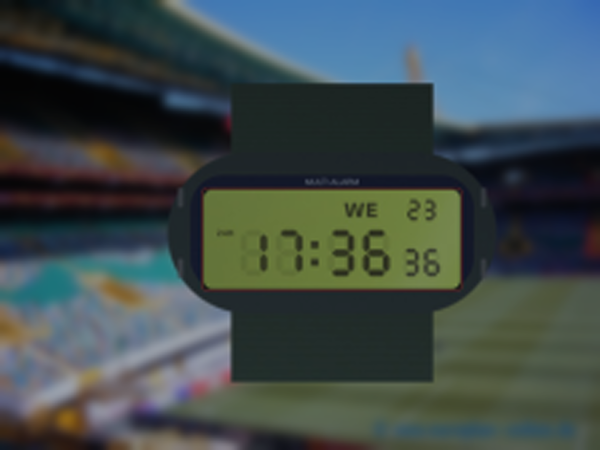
17:36:36
